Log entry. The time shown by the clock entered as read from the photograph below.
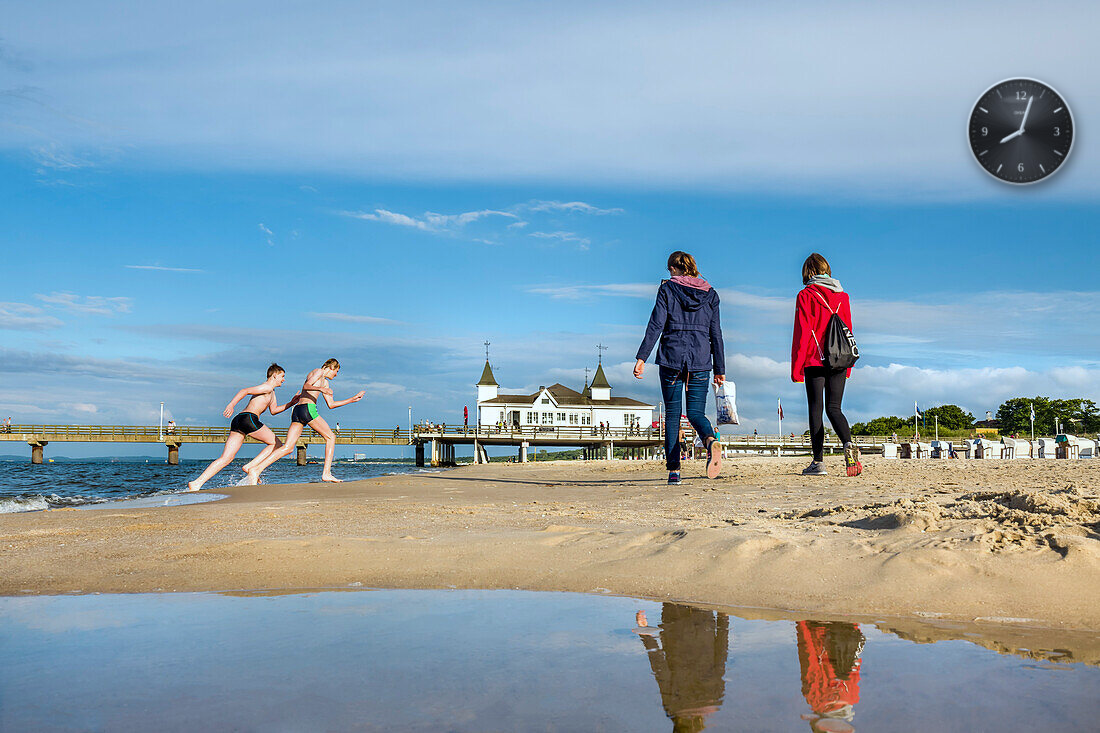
8:03
